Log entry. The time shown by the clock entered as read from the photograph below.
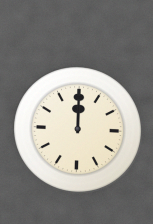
12:00
